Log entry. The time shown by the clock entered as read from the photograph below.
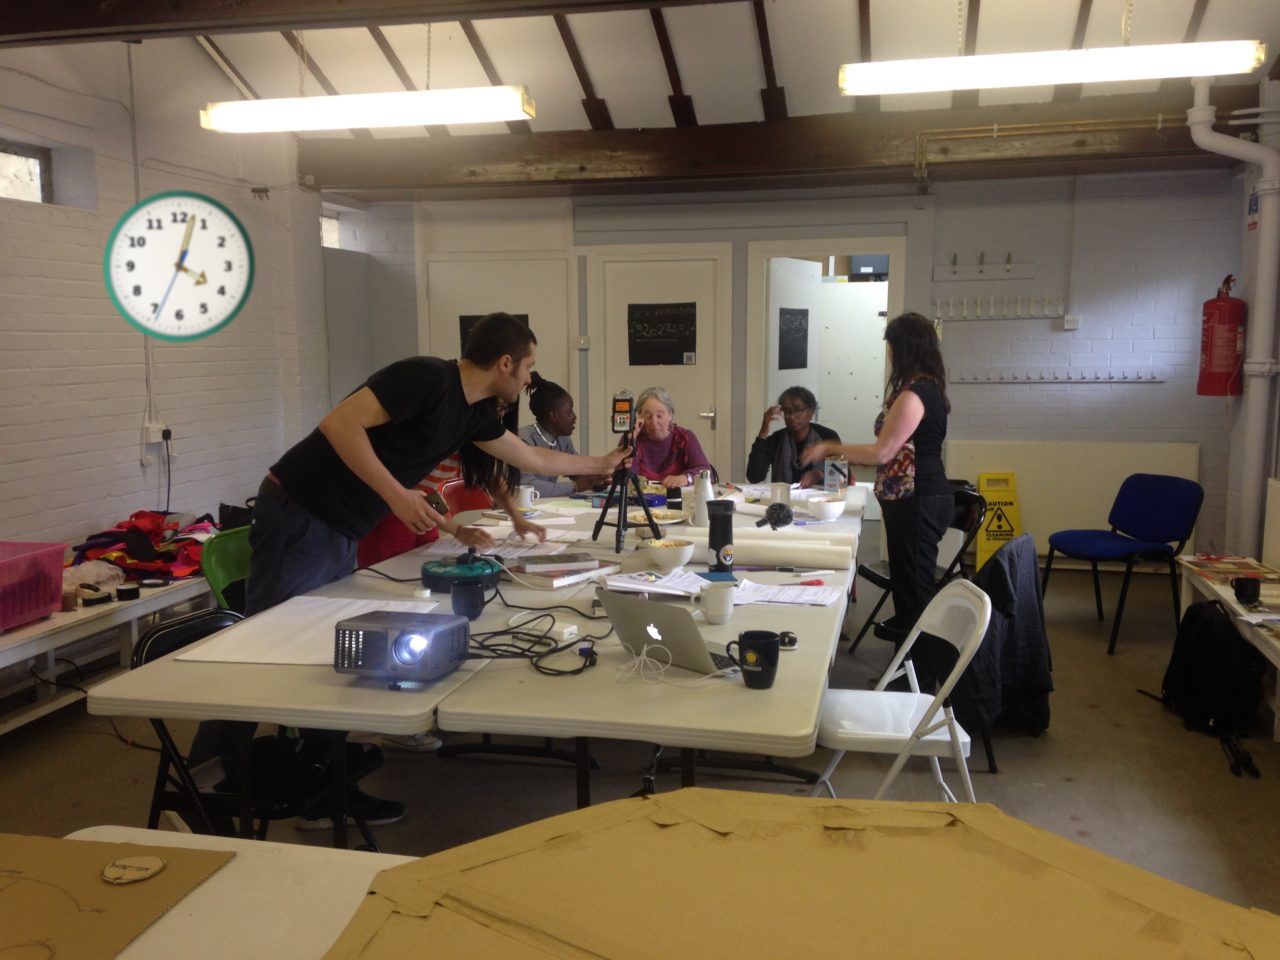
4:02:34
